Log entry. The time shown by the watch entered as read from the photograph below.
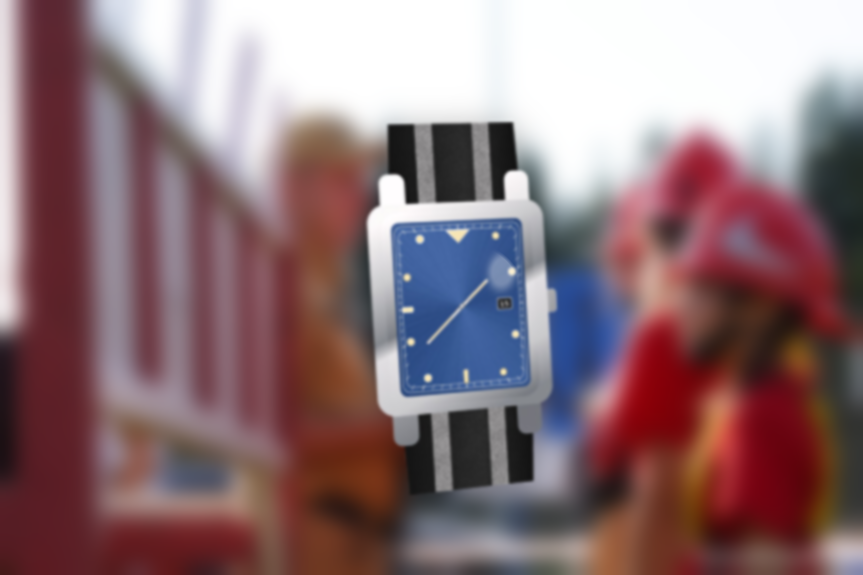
1:38
